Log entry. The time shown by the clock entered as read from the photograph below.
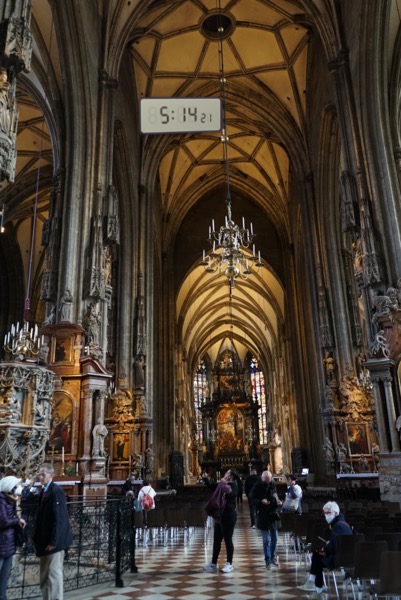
5:14:21
